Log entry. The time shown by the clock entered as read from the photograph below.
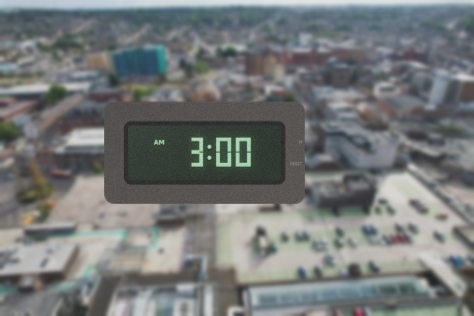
3:00
